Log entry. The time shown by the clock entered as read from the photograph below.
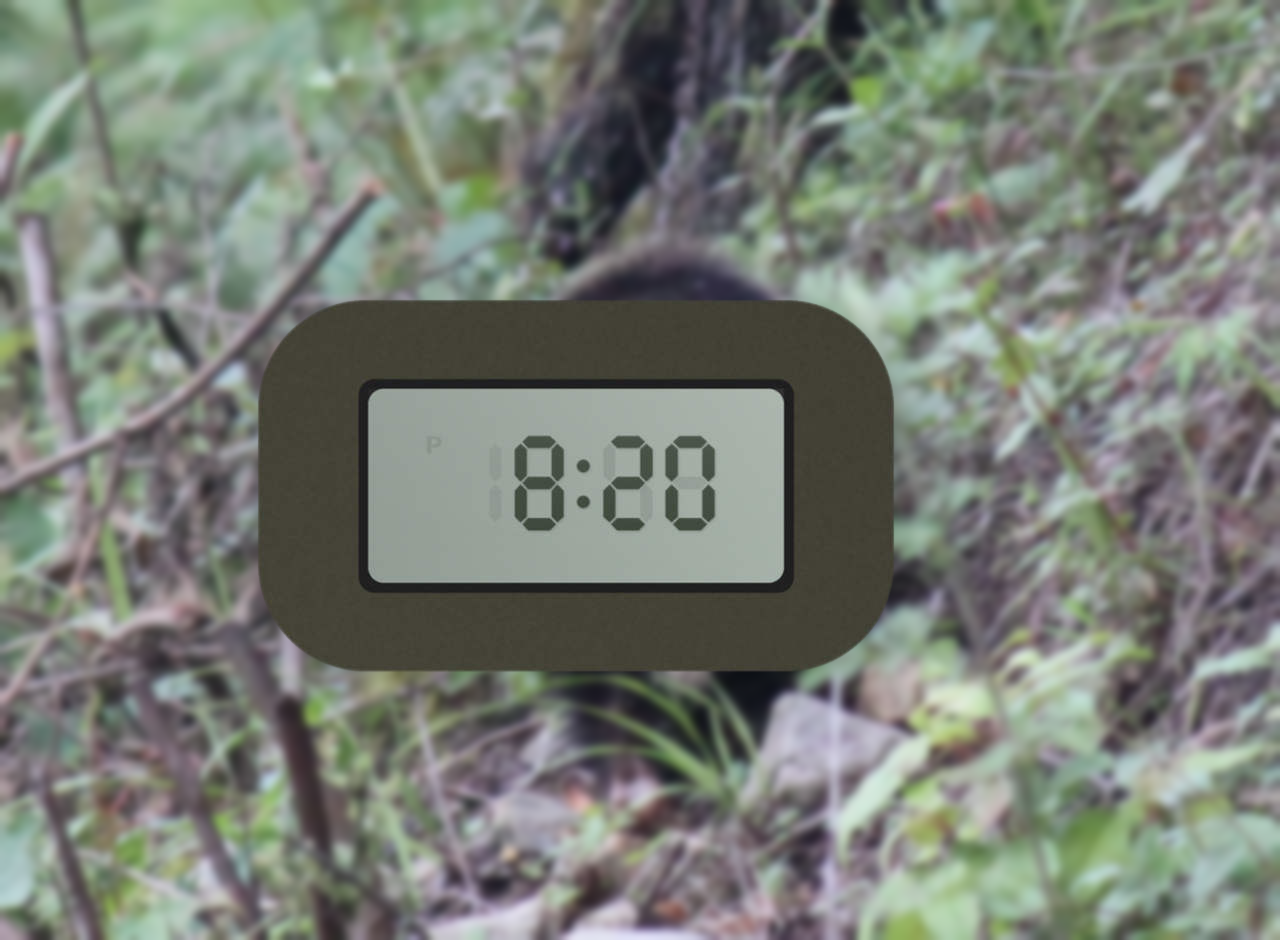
8:20
